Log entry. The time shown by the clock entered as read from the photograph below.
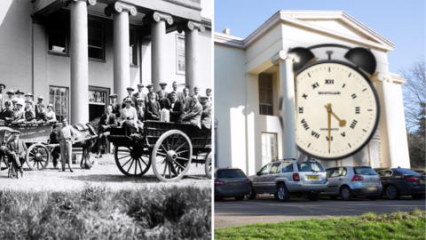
4:30
